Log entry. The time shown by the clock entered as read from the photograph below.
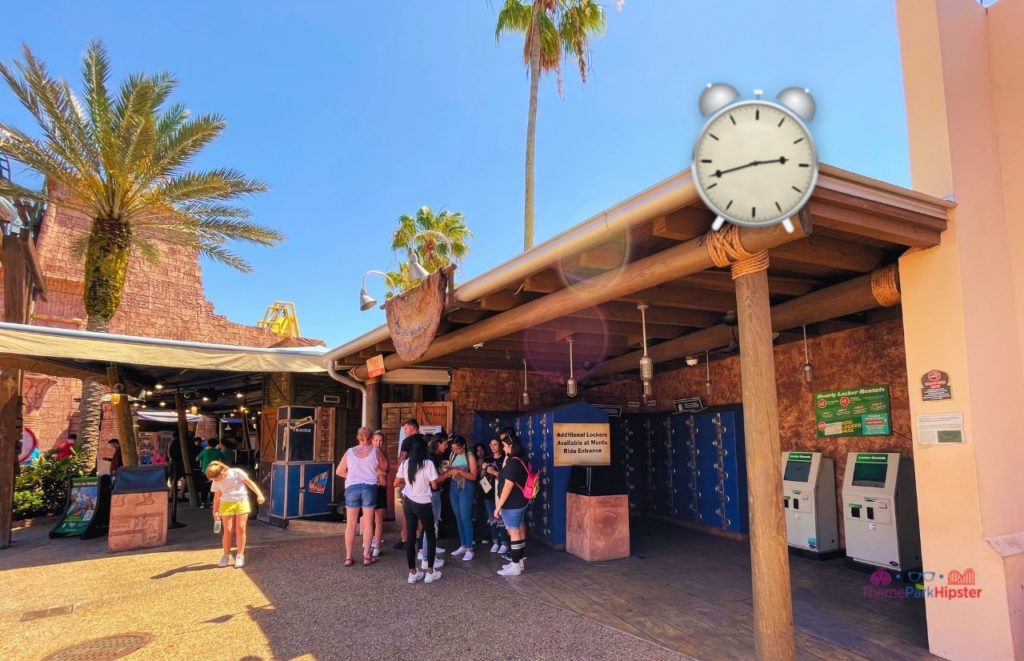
2:42
